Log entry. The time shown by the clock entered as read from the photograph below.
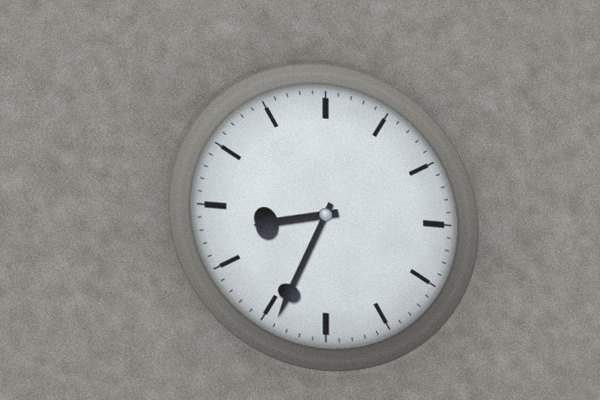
8:34
